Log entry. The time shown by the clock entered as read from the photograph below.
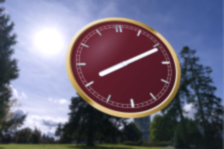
8:11
